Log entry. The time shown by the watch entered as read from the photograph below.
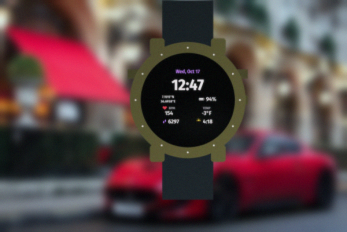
12:47
